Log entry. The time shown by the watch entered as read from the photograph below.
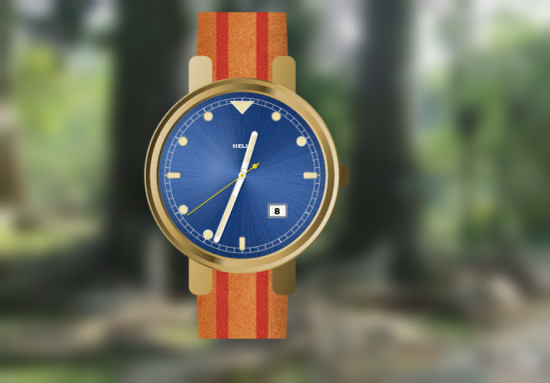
12:33:39
